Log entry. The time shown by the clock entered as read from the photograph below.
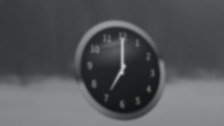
7:00
